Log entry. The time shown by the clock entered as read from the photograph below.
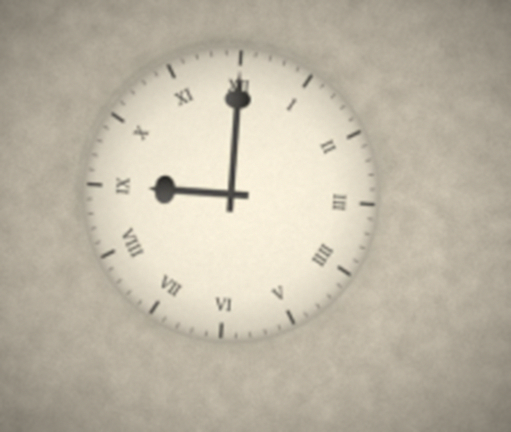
9:00
